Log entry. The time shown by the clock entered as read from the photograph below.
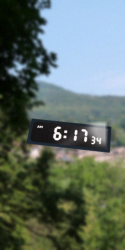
6:17:34
